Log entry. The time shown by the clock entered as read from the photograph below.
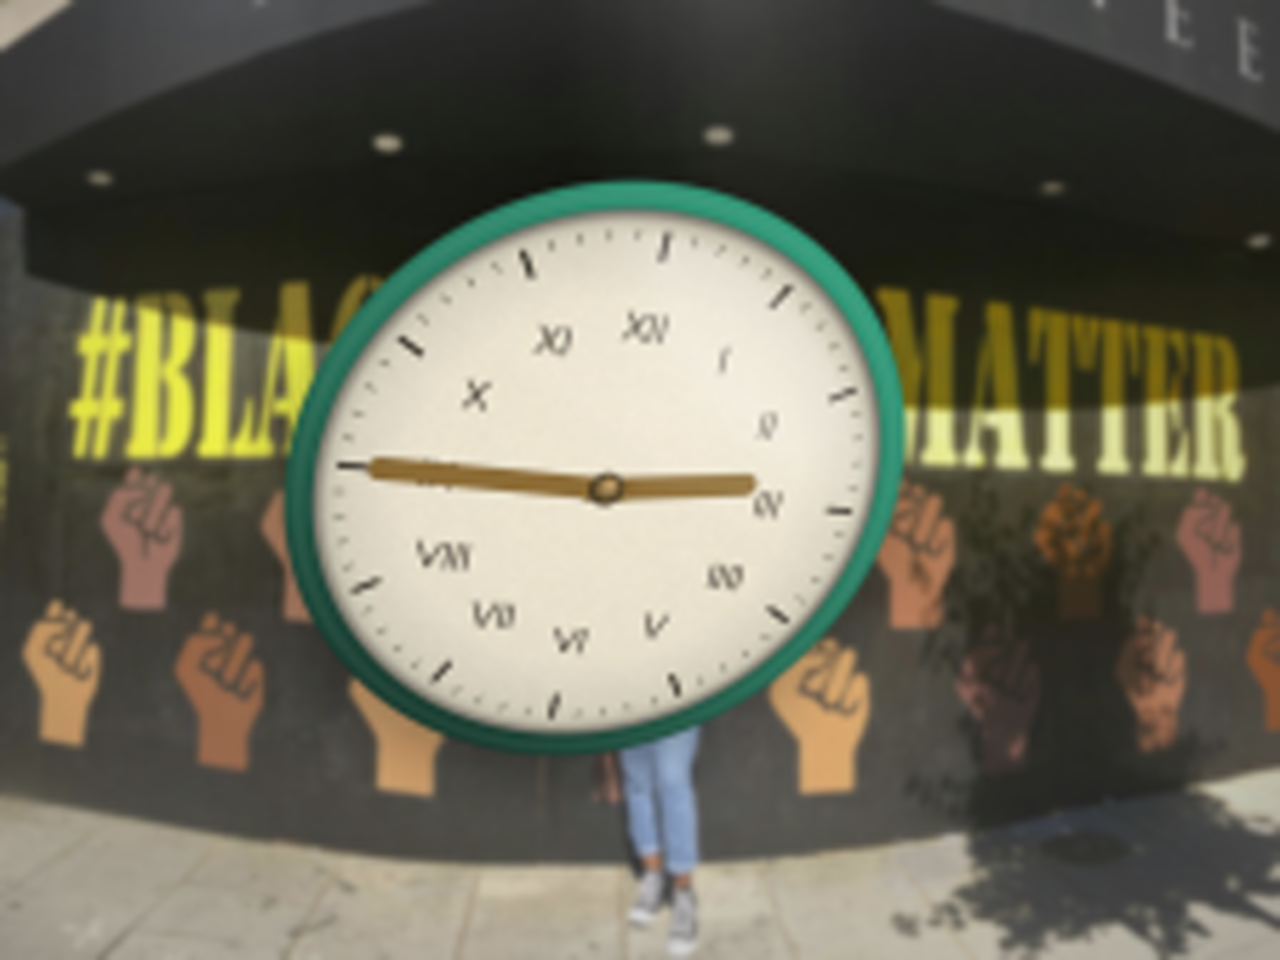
2:45
